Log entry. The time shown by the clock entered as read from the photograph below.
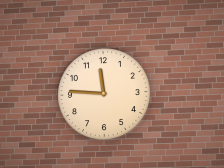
11:46
